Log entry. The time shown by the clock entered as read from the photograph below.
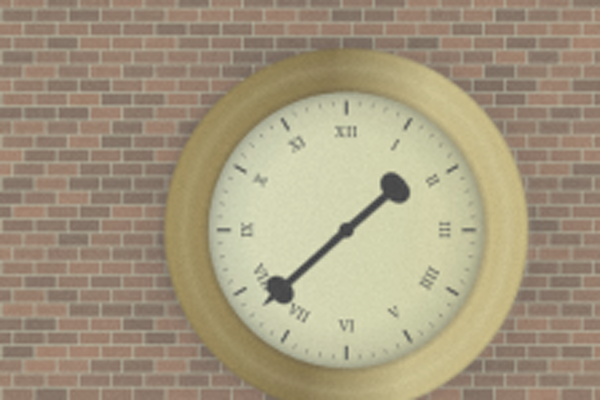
1:38
